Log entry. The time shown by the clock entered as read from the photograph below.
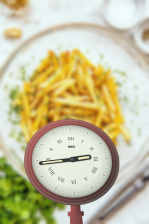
2:44
